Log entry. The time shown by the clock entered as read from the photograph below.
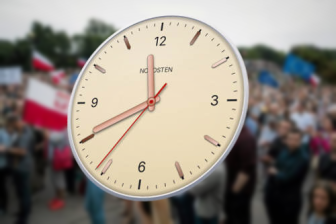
11:40:36
